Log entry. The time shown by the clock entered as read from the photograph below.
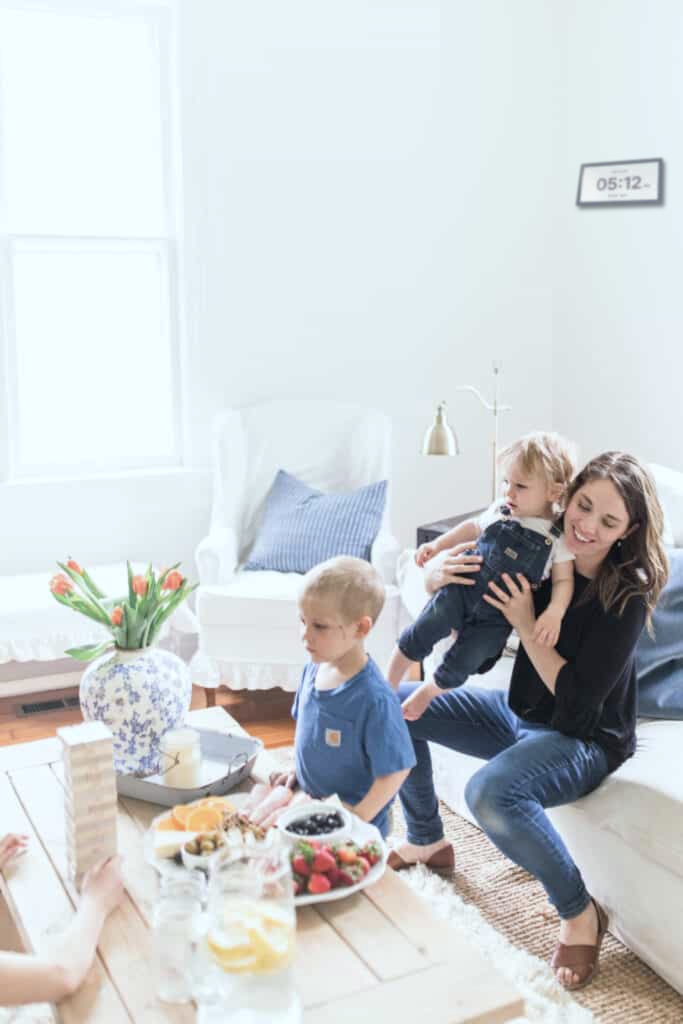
5:12
